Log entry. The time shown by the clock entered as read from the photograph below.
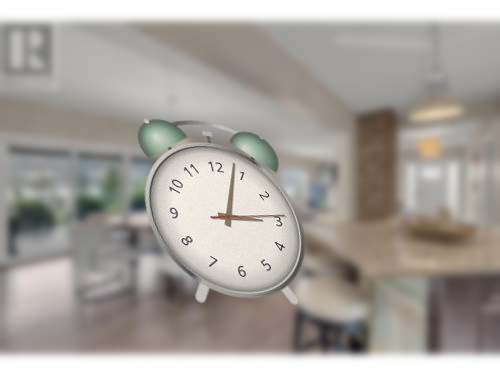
3:03:14
